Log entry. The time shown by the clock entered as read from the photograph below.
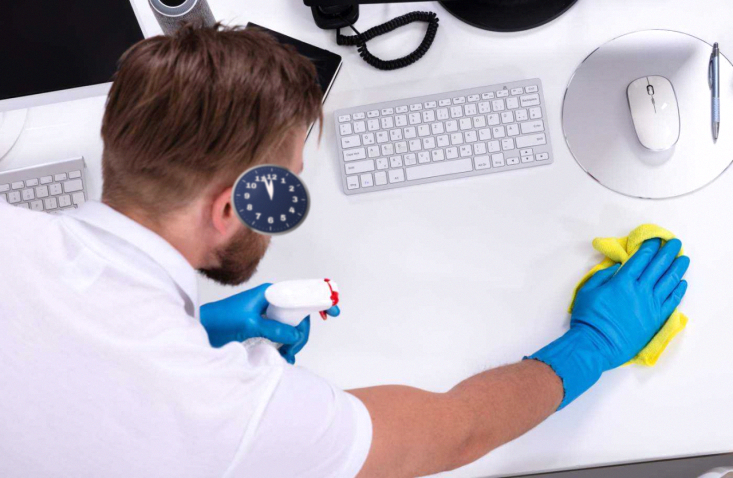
11:57
